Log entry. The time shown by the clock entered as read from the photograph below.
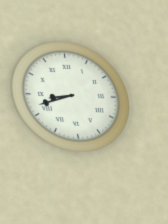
8:42
